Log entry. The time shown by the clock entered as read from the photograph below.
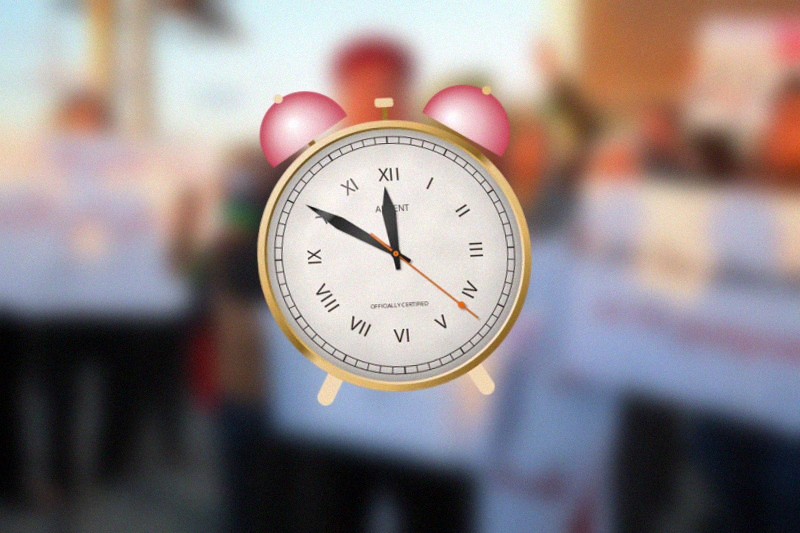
11:50:22
